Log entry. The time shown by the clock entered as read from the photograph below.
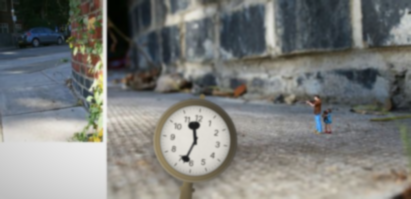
11:33
